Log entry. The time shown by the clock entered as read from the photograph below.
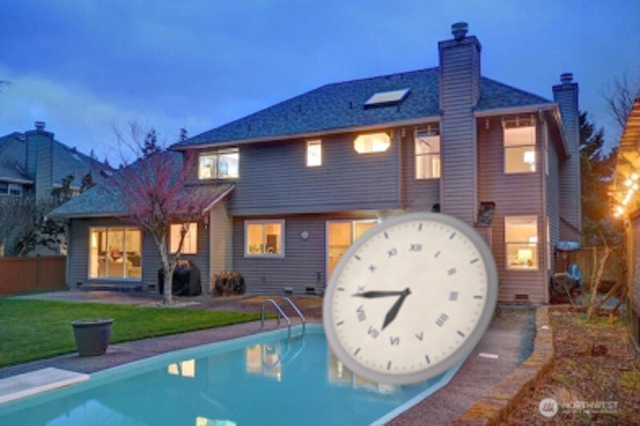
6:44
